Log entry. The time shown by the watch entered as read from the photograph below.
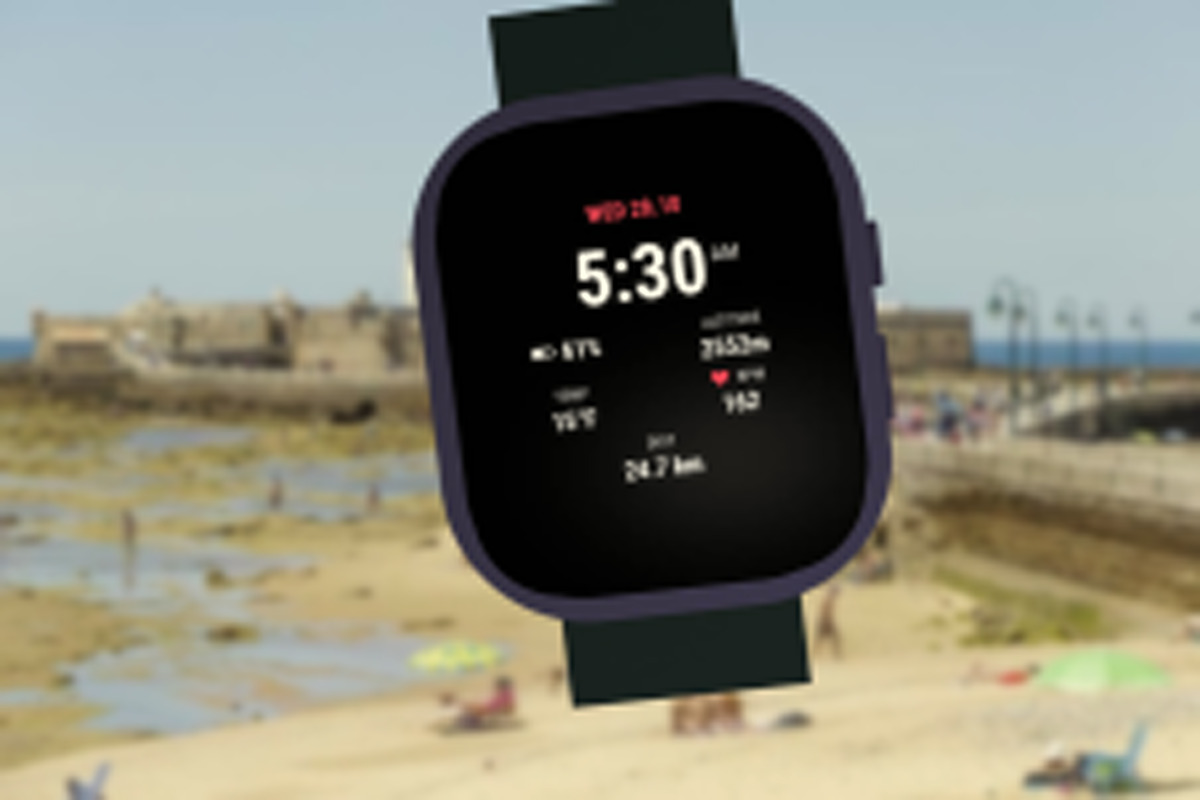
5:30
